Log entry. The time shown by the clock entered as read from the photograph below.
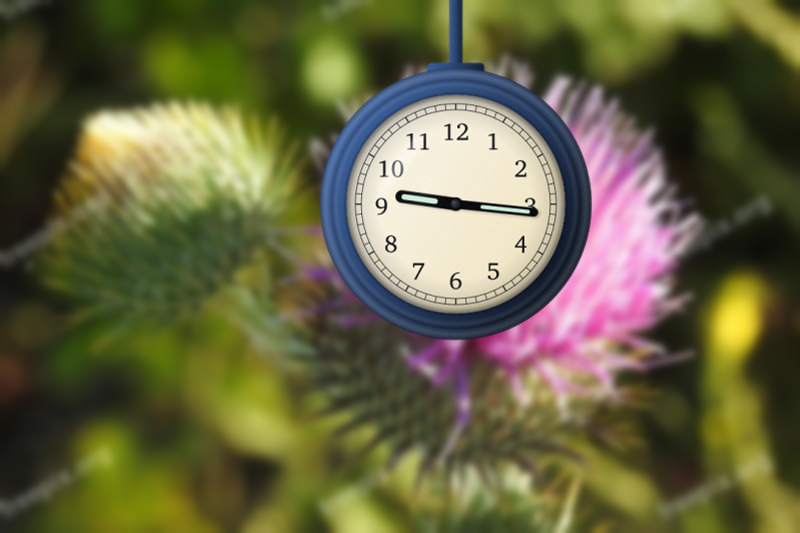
9:16
